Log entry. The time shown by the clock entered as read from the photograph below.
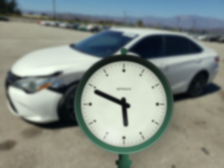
5:49
